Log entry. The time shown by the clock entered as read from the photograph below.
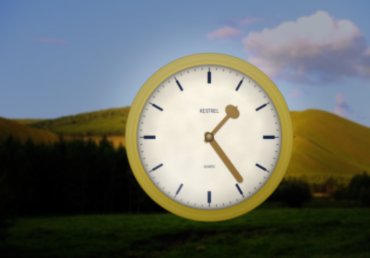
1:24
